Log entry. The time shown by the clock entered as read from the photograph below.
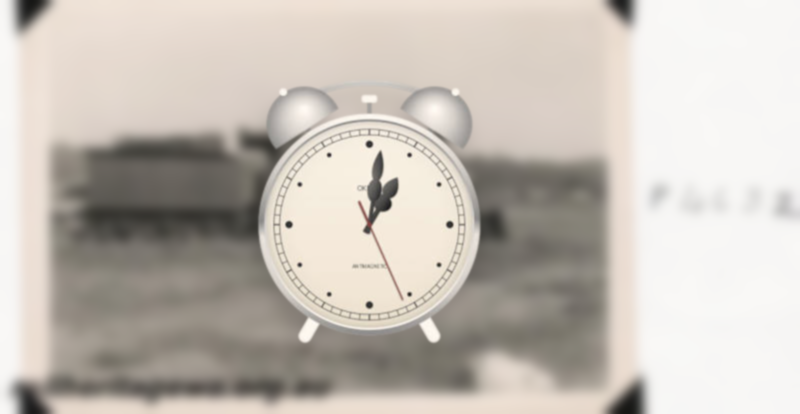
1:01:26
